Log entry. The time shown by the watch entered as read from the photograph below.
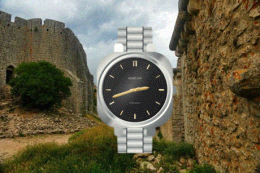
2:42
